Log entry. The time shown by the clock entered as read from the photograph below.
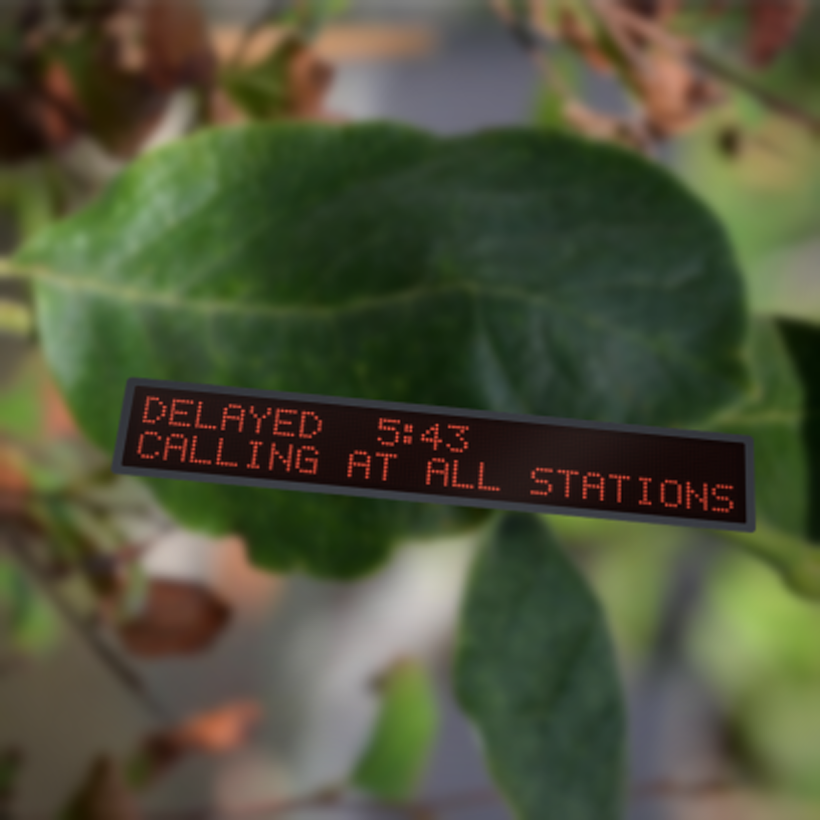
5:43
